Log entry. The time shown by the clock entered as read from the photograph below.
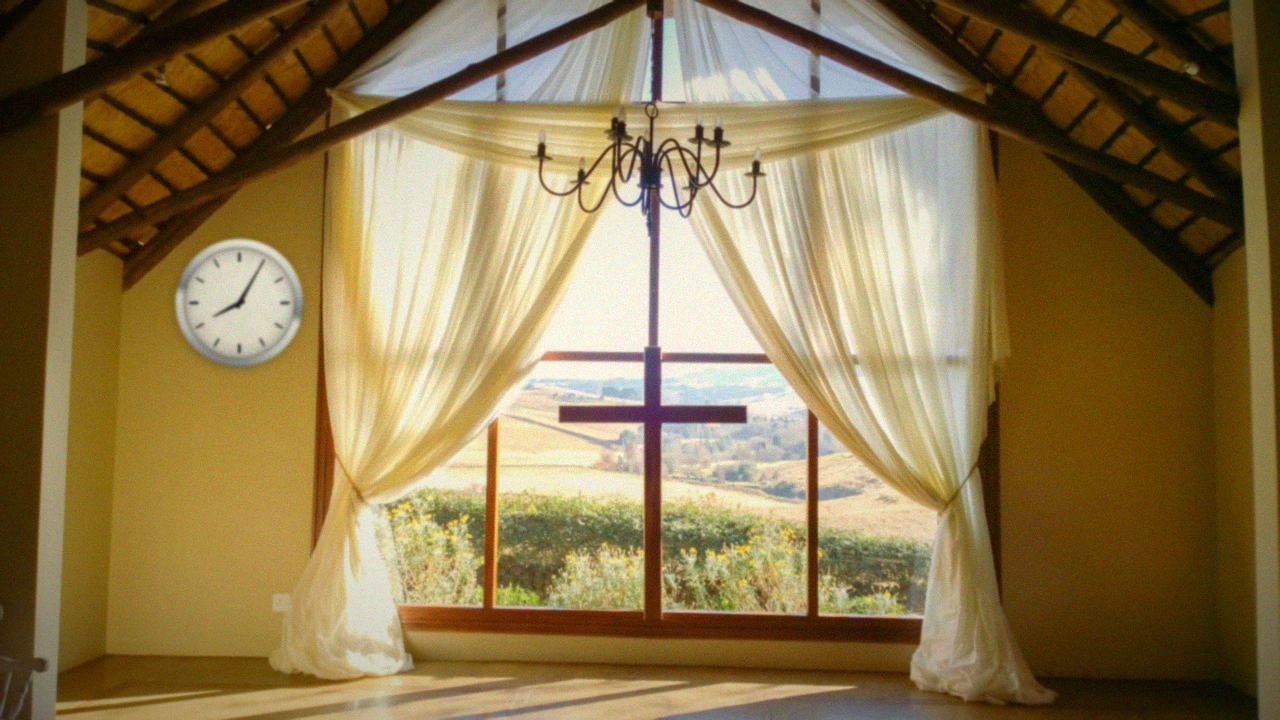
8:05
